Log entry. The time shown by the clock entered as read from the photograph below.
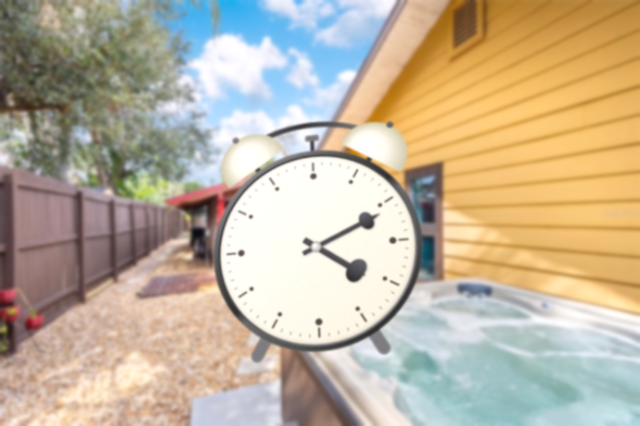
4:11
